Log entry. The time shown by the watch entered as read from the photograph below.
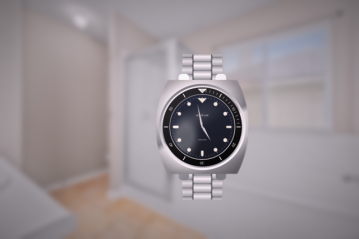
4:58
